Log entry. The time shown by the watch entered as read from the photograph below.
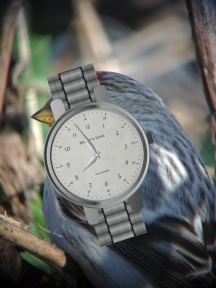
7:57
